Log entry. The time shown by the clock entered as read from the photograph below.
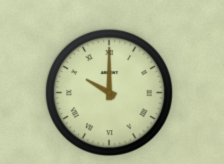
10:00
